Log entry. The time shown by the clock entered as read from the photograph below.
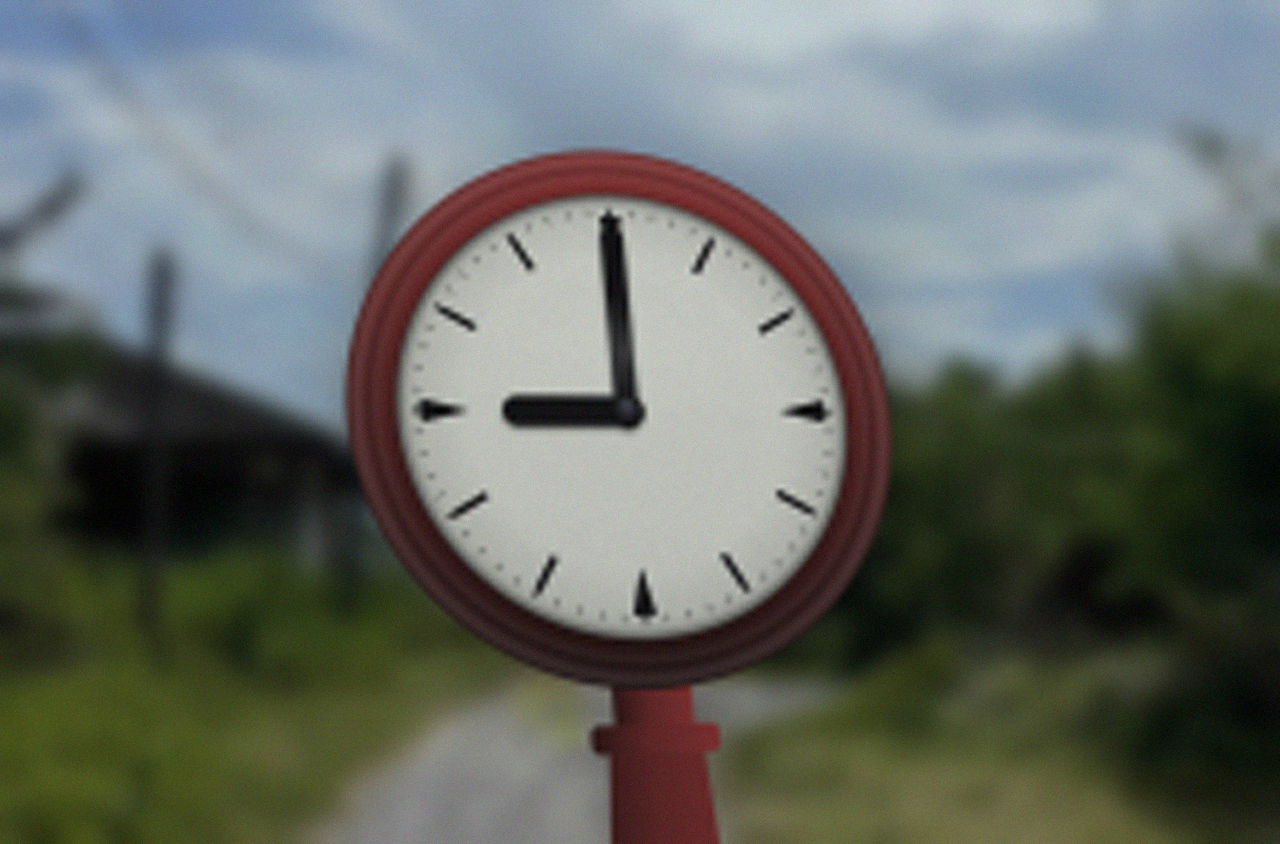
9:00
